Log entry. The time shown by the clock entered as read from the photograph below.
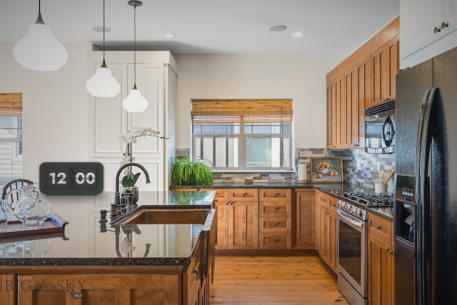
12:00
